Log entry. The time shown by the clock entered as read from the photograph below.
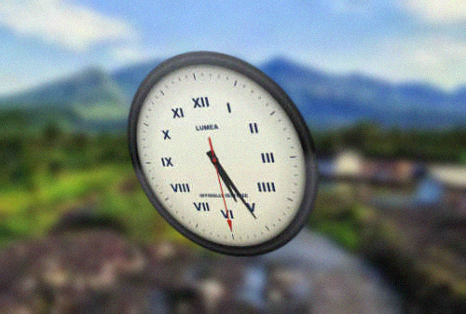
5:25:30
